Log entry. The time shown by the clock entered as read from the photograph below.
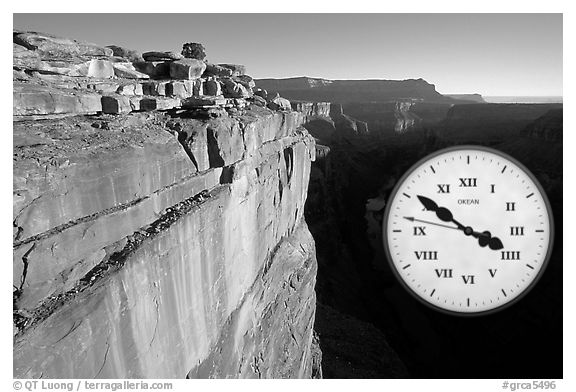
3:50:47
